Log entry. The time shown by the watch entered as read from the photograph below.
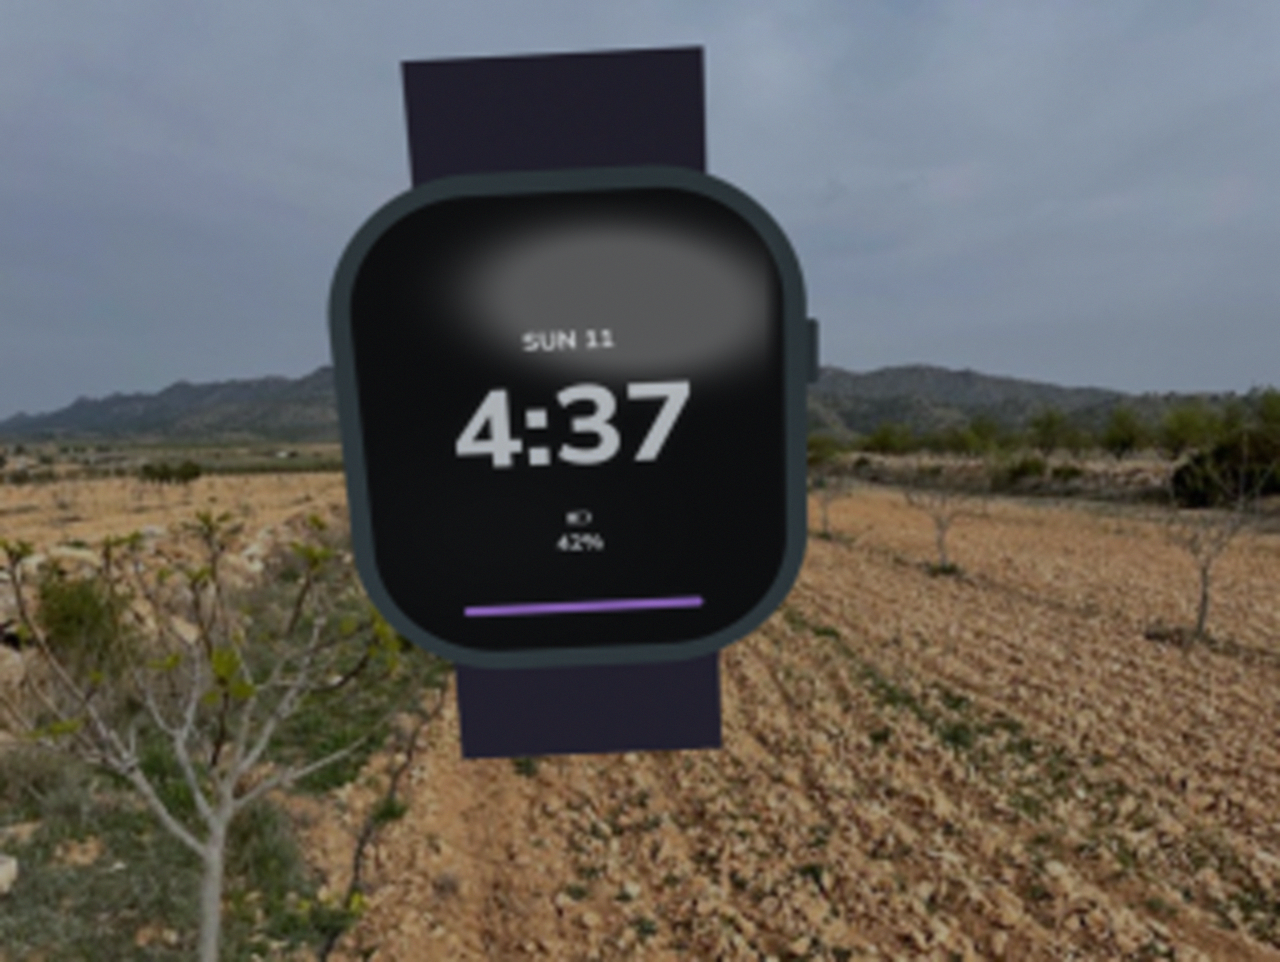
4:37
